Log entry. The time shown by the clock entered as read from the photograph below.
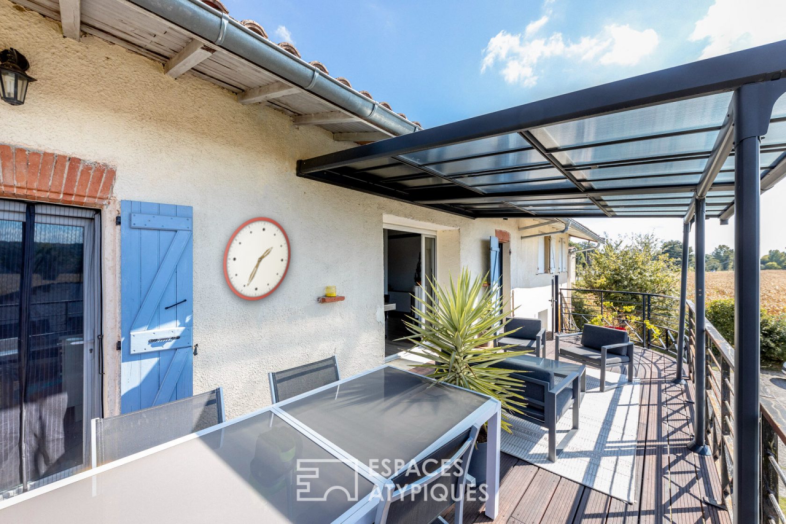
1:34
